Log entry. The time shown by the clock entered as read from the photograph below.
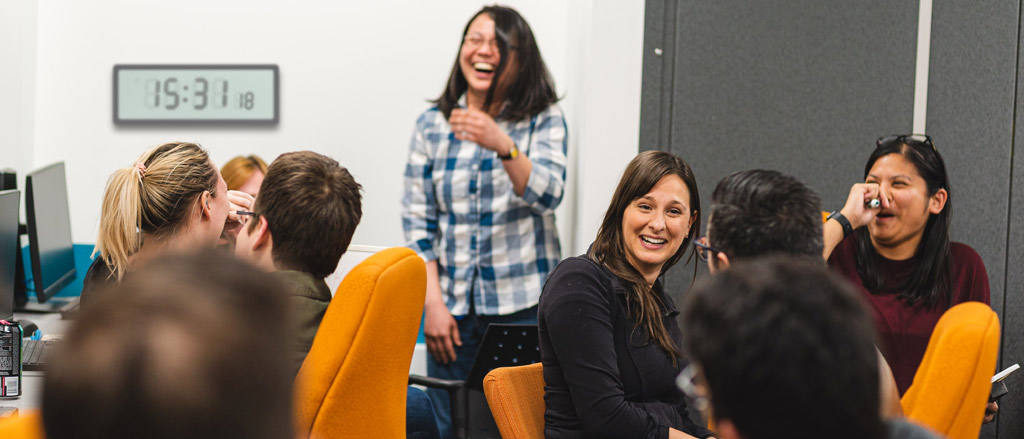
15:31:18
